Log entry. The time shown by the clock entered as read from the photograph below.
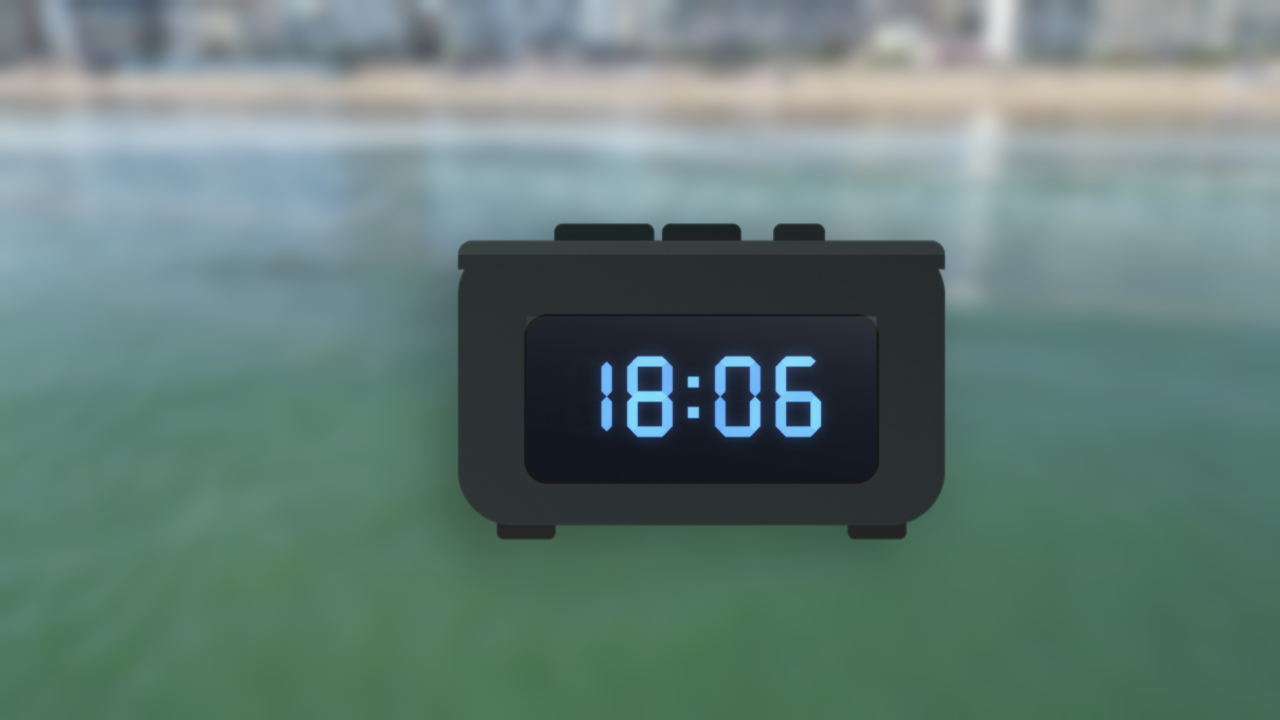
18:06
